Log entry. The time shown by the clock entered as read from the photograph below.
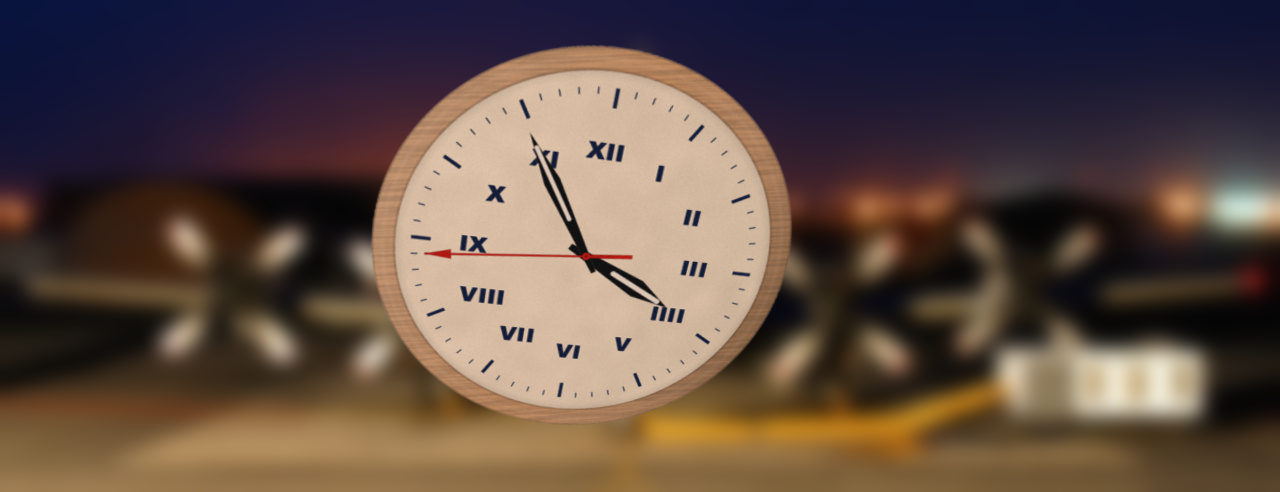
3:54:44
